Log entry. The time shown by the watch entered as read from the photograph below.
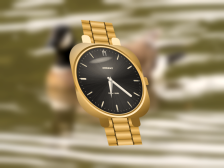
6:22
